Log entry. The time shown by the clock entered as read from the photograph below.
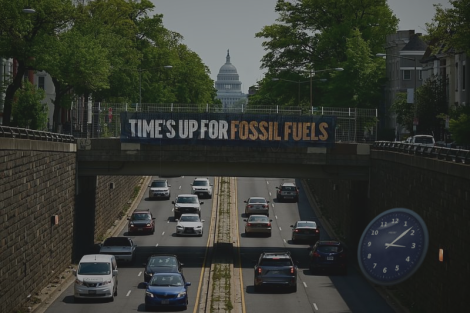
3:08
